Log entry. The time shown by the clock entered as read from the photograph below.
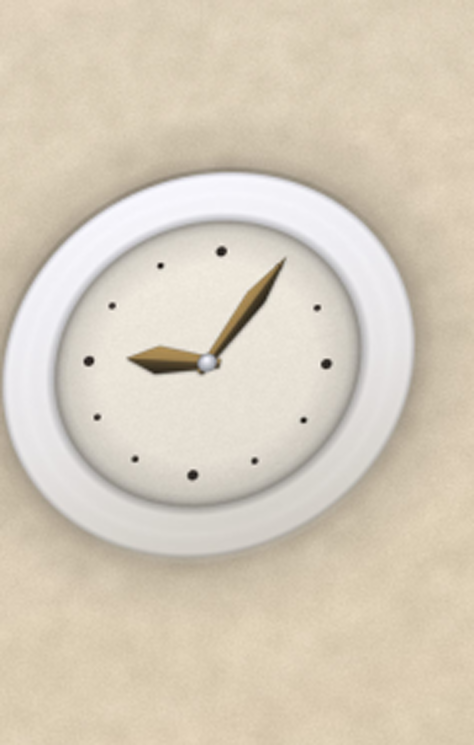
9:05
